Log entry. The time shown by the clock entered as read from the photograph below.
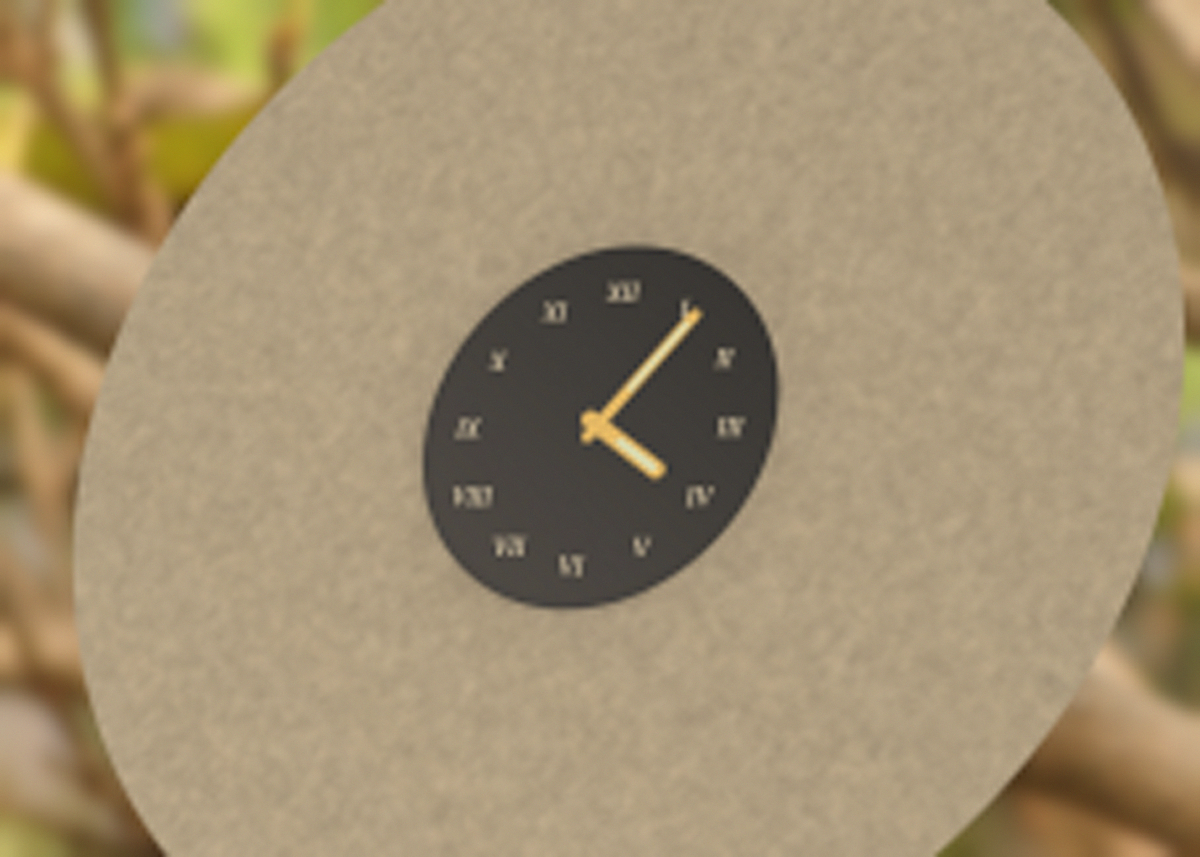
4:06
